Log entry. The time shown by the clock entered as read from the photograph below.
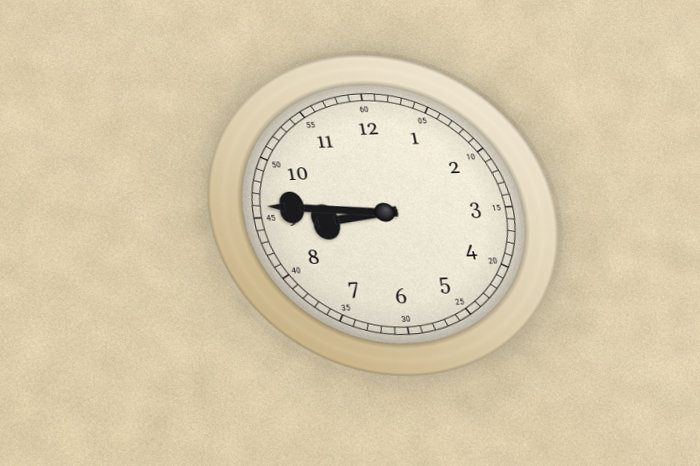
8:46
